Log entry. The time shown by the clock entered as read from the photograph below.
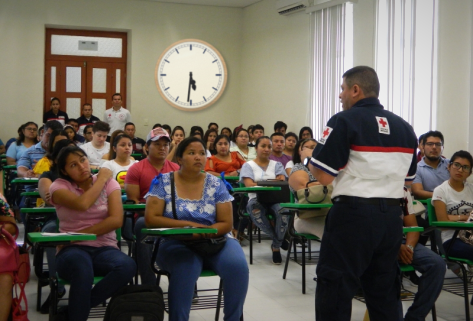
5:31
